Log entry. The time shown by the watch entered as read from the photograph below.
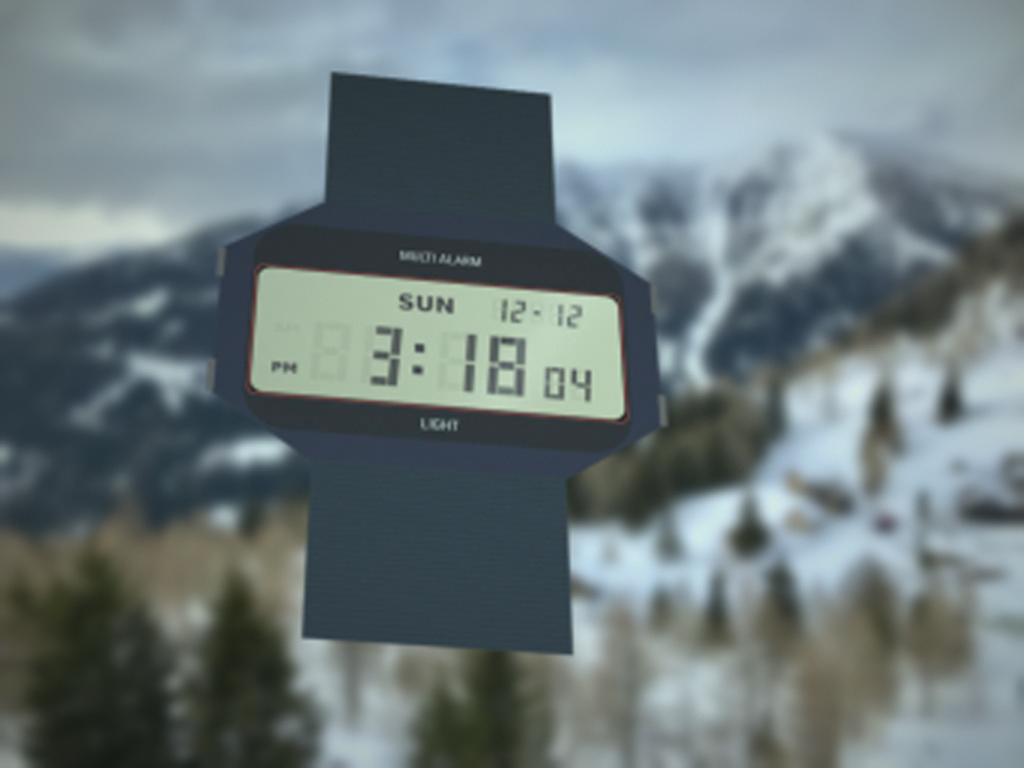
3:18:04
